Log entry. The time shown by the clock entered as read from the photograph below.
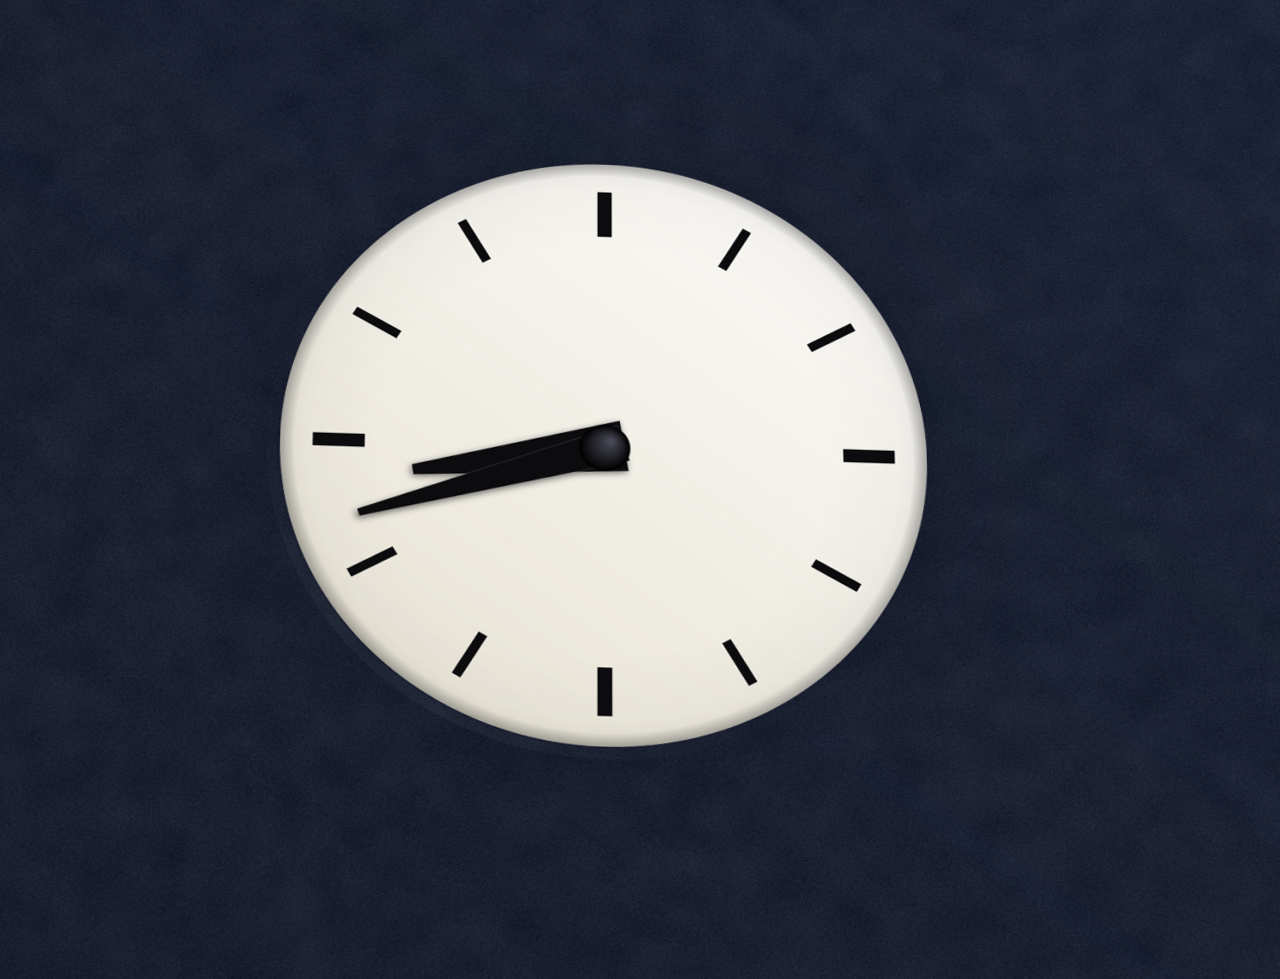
8:42
